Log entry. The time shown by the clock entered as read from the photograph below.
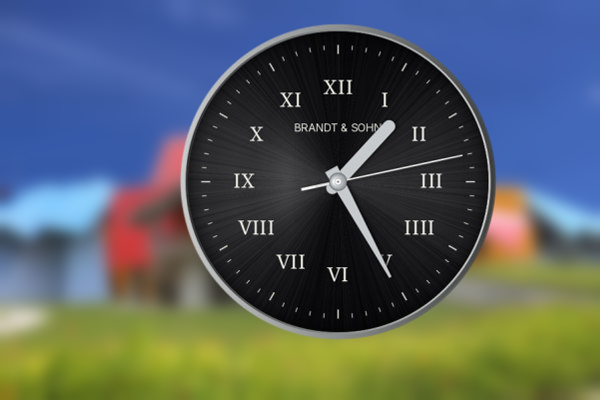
1:25:13
